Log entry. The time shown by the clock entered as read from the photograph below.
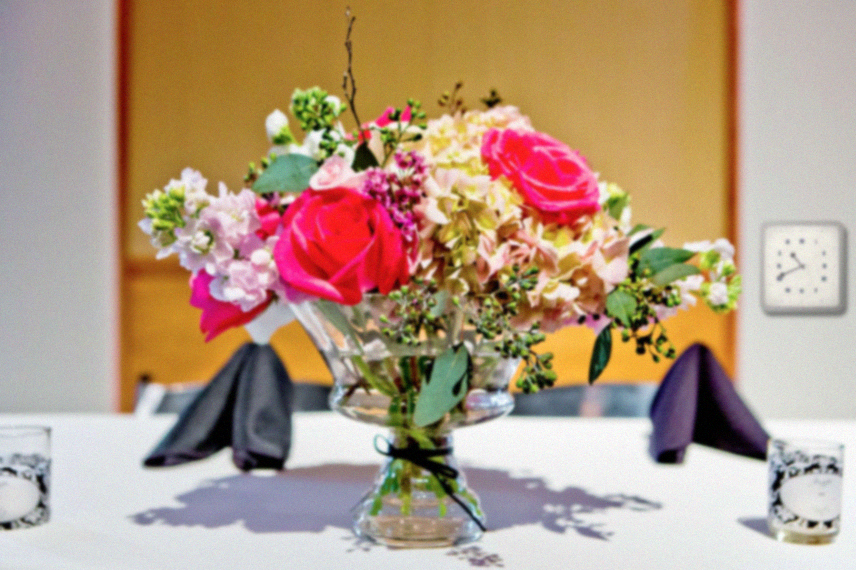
10:41
